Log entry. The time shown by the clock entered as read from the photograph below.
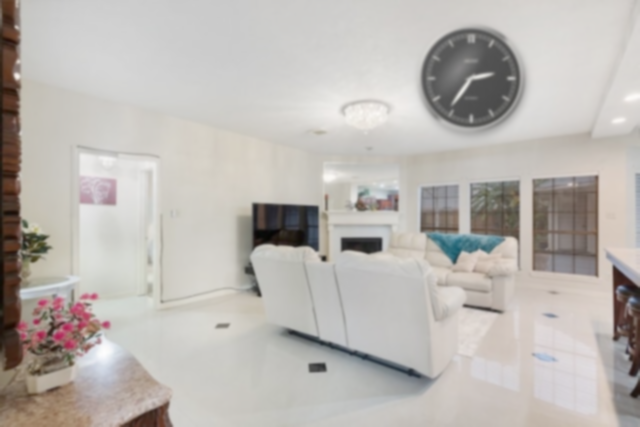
2:36
